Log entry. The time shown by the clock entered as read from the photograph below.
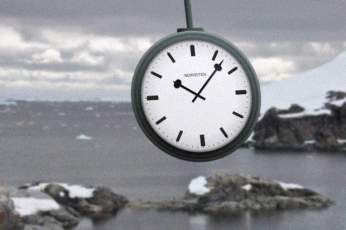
10:07
